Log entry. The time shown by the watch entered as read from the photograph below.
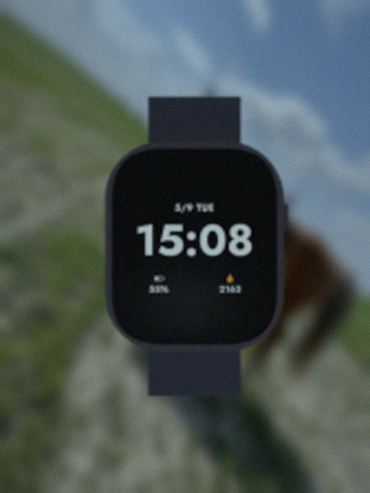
15:08
